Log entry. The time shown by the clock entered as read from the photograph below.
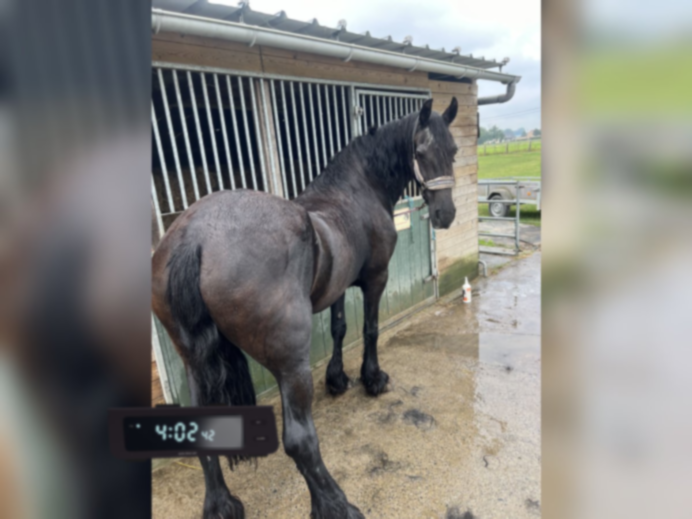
4:02
